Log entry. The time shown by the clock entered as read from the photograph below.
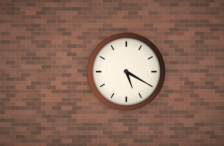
5:20
